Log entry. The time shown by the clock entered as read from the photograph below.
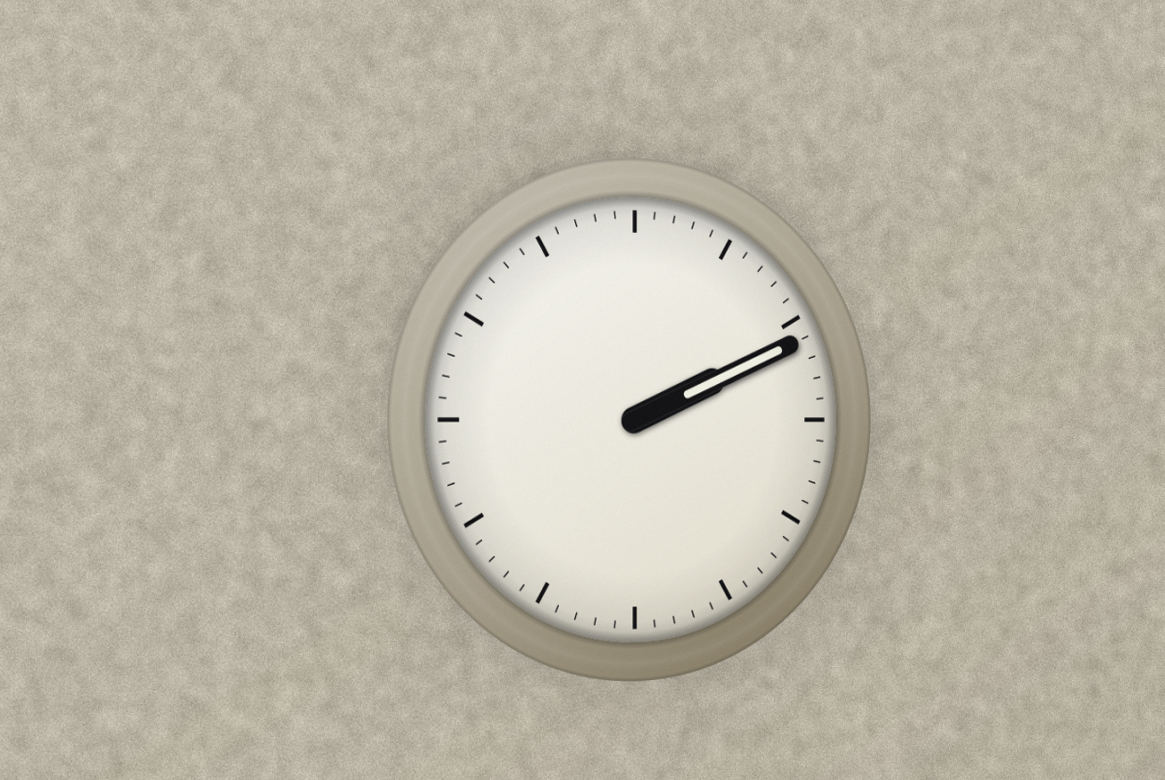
2:11
